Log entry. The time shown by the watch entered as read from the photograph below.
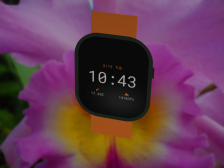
10:43
